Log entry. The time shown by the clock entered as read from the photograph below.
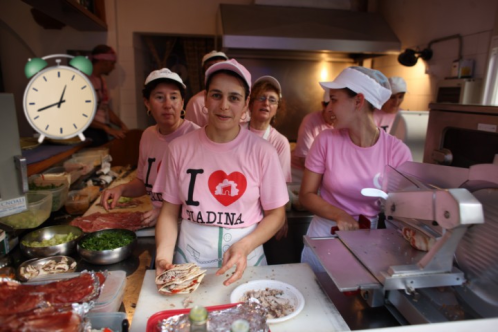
12:42
